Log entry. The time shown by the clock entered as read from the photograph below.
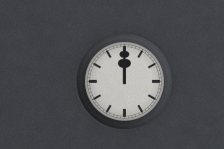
12:00
